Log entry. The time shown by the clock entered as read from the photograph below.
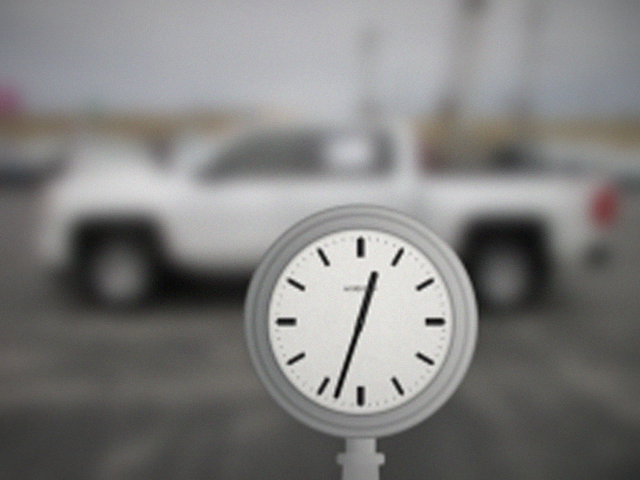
12:33
